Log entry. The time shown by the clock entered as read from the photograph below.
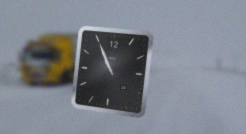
10:55
